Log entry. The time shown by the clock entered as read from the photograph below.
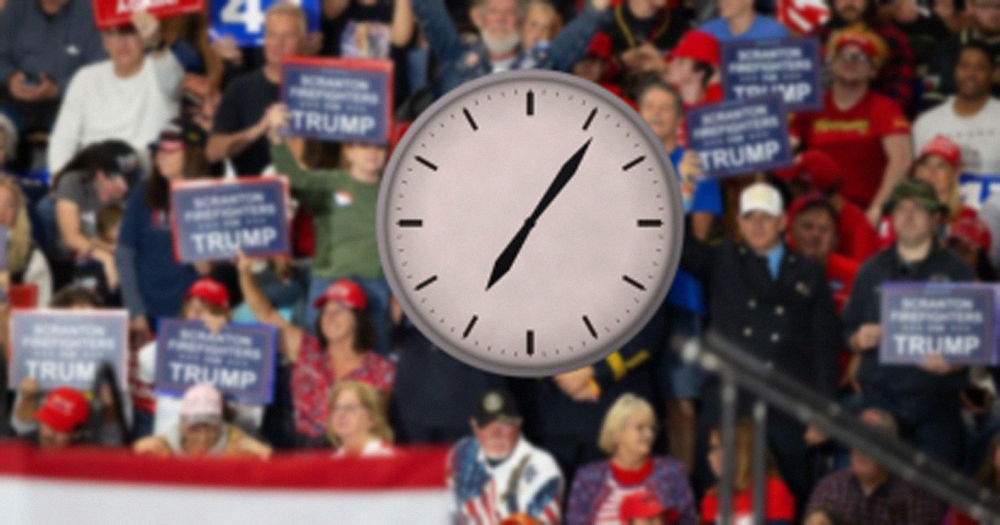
7:06
